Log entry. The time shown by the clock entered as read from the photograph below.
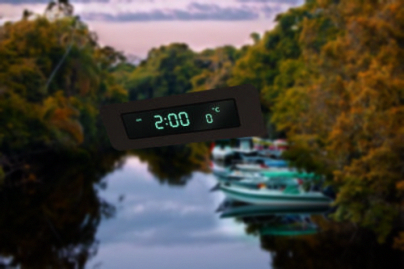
2:00
